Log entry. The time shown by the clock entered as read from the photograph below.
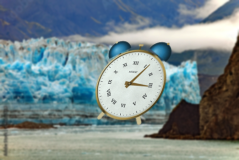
3:06
